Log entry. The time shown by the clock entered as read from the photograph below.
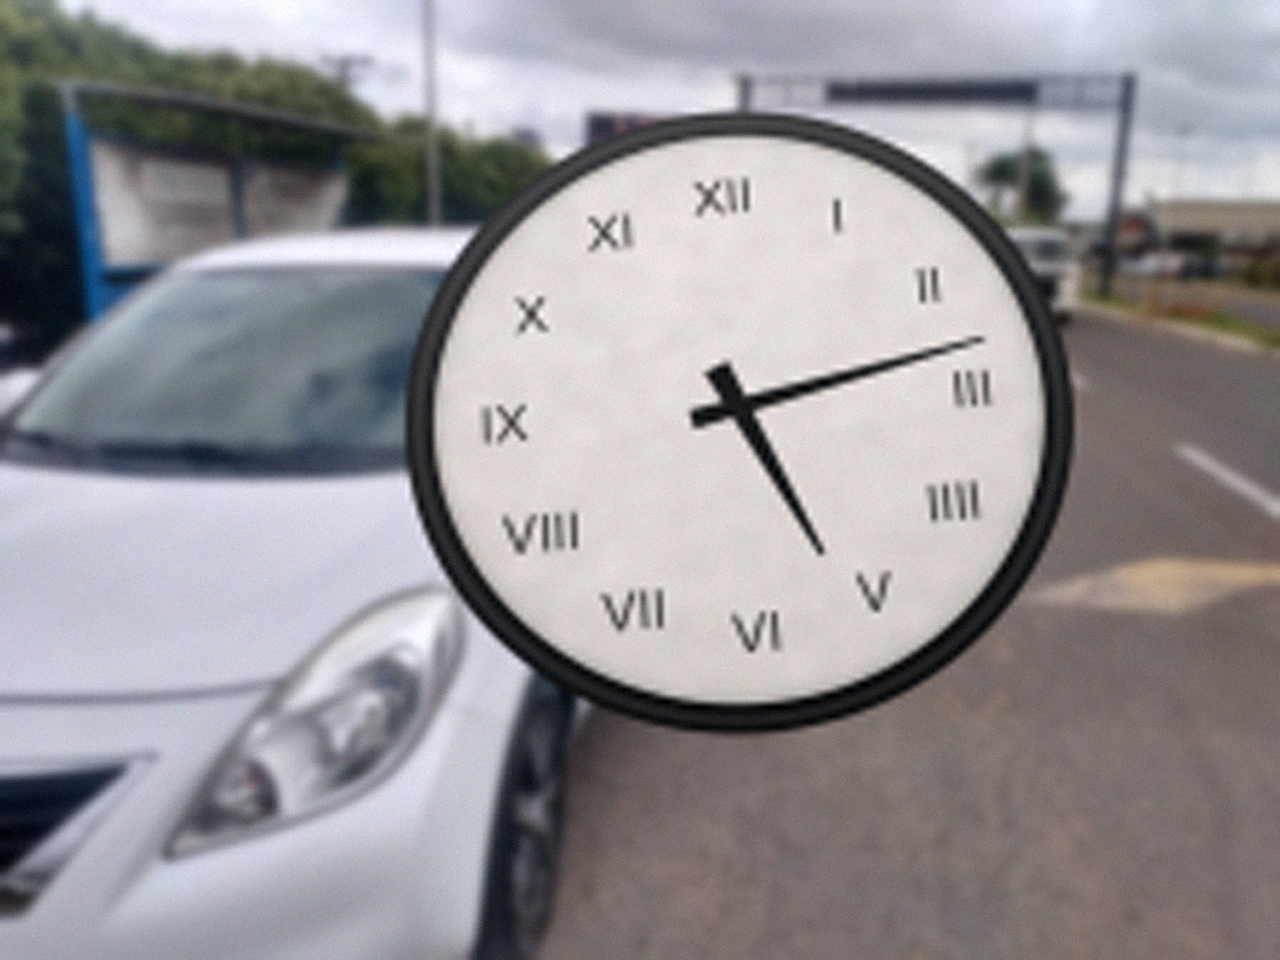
5:13
